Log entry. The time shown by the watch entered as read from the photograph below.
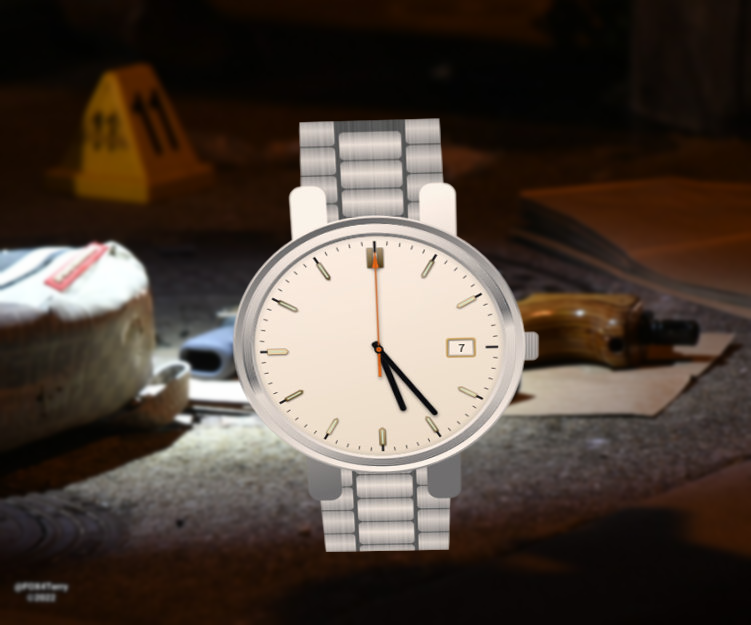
5:24:00
